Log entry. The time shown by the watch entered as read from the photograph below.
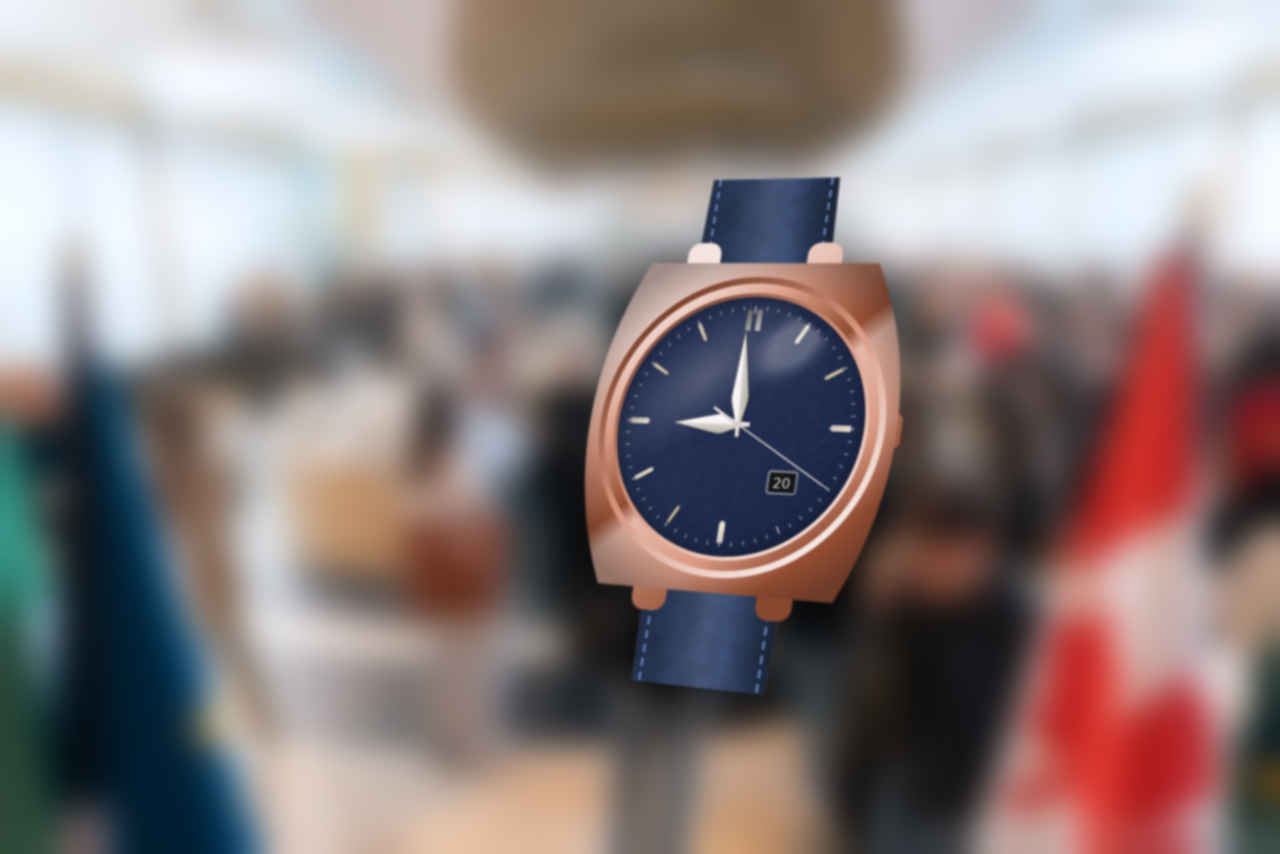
8:59:20
